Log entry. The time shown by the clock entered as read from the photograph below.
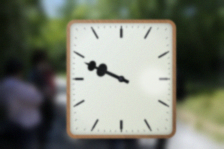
9:49
